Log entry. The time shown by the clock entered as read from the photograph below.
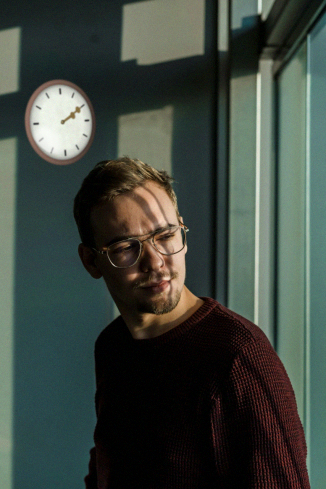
2:10
